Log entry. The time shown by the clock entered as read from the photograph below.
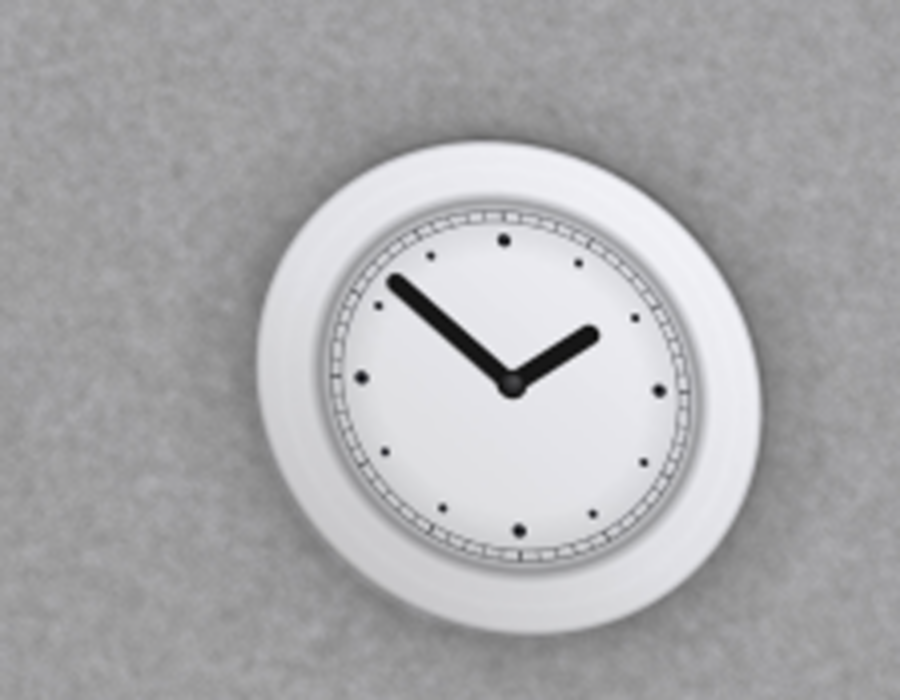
1:52
